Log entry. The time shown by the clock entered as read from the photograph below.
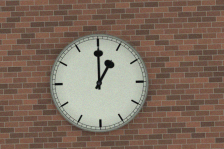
1:00
